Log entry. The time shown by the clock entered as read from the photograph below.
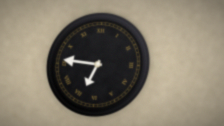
6:46
